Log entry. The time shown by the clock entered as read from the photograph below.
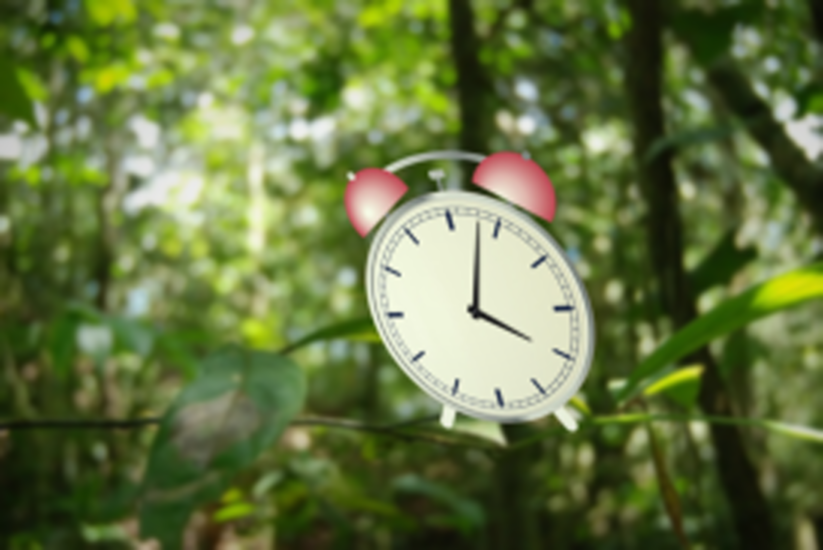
4:03
